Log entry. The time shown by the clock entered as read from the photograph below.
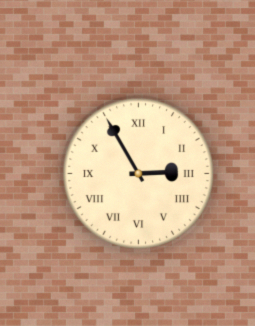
2:55
